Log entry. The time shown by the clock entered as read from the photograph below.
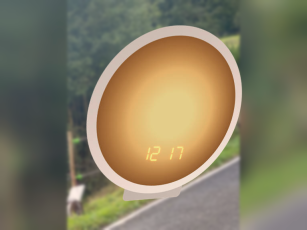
12:17
